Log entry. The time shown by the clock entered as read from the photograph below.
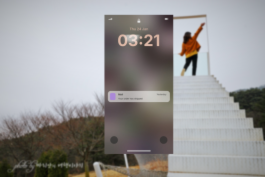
3:21
